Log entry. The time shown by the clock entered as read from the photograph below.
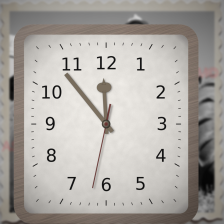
11:53:32
